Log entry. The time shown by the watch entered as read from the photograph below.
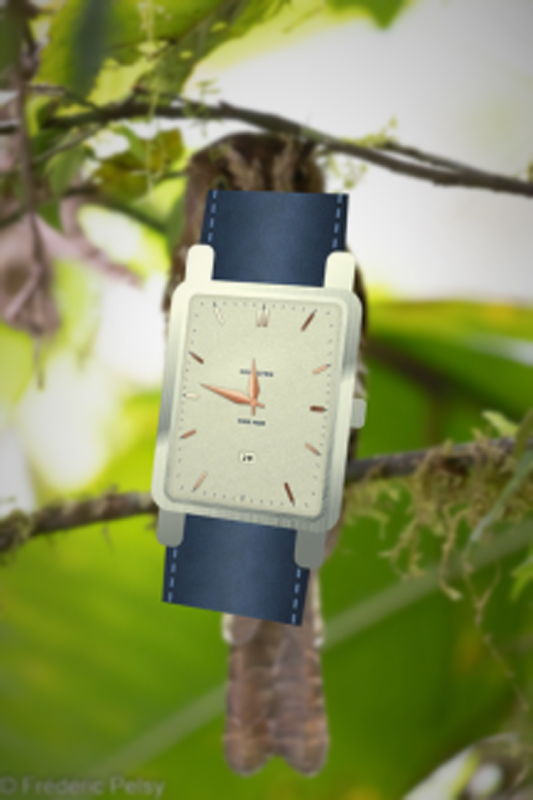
11:47
